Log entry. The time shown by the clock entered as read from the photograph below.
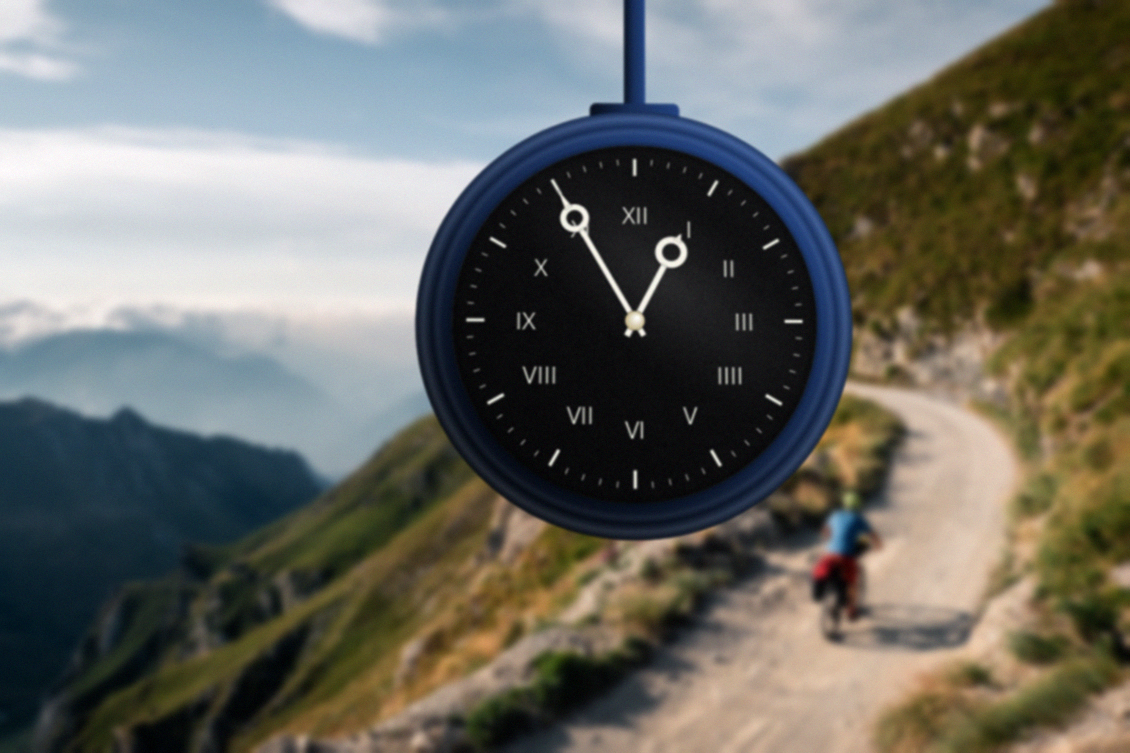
12:55
